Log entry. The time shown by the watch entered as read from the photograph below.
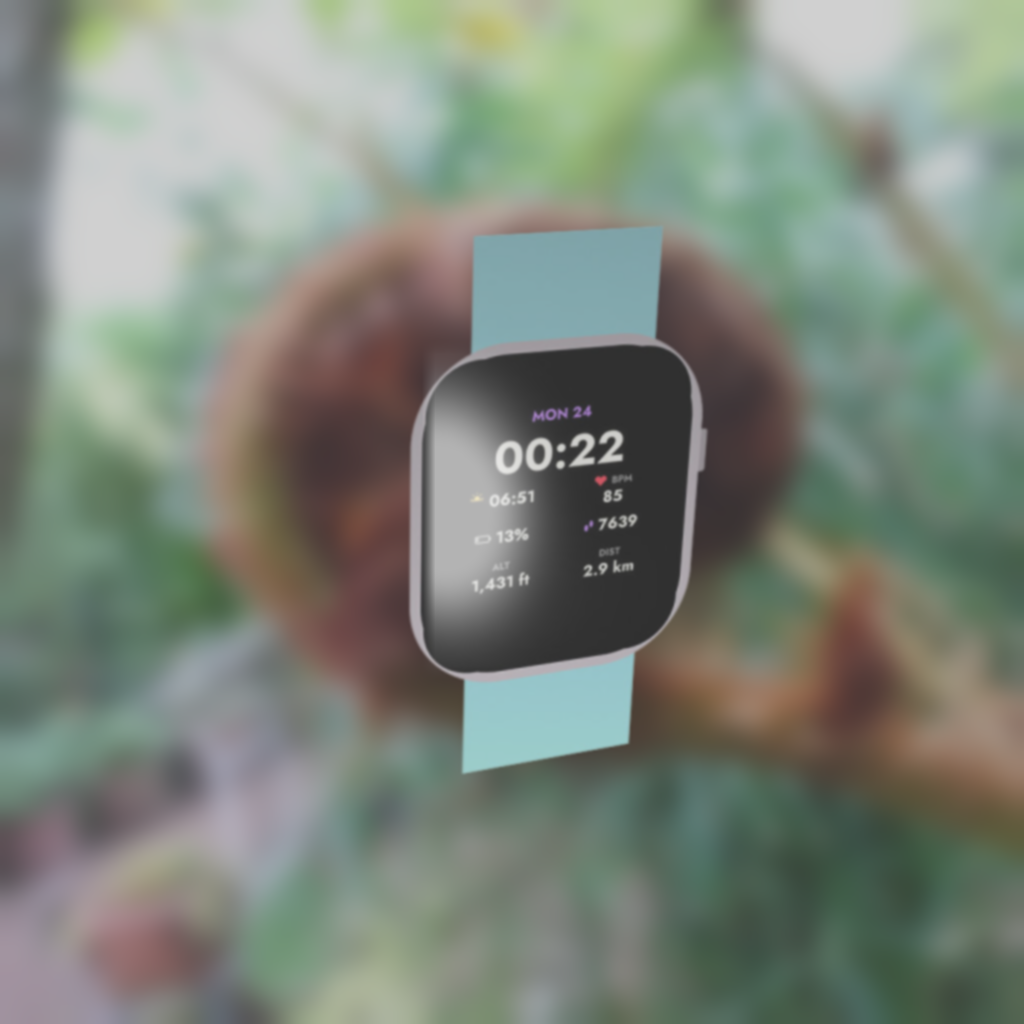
0:22
